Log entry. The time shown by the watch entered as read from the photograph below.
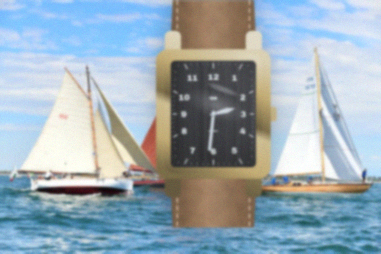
2:31
